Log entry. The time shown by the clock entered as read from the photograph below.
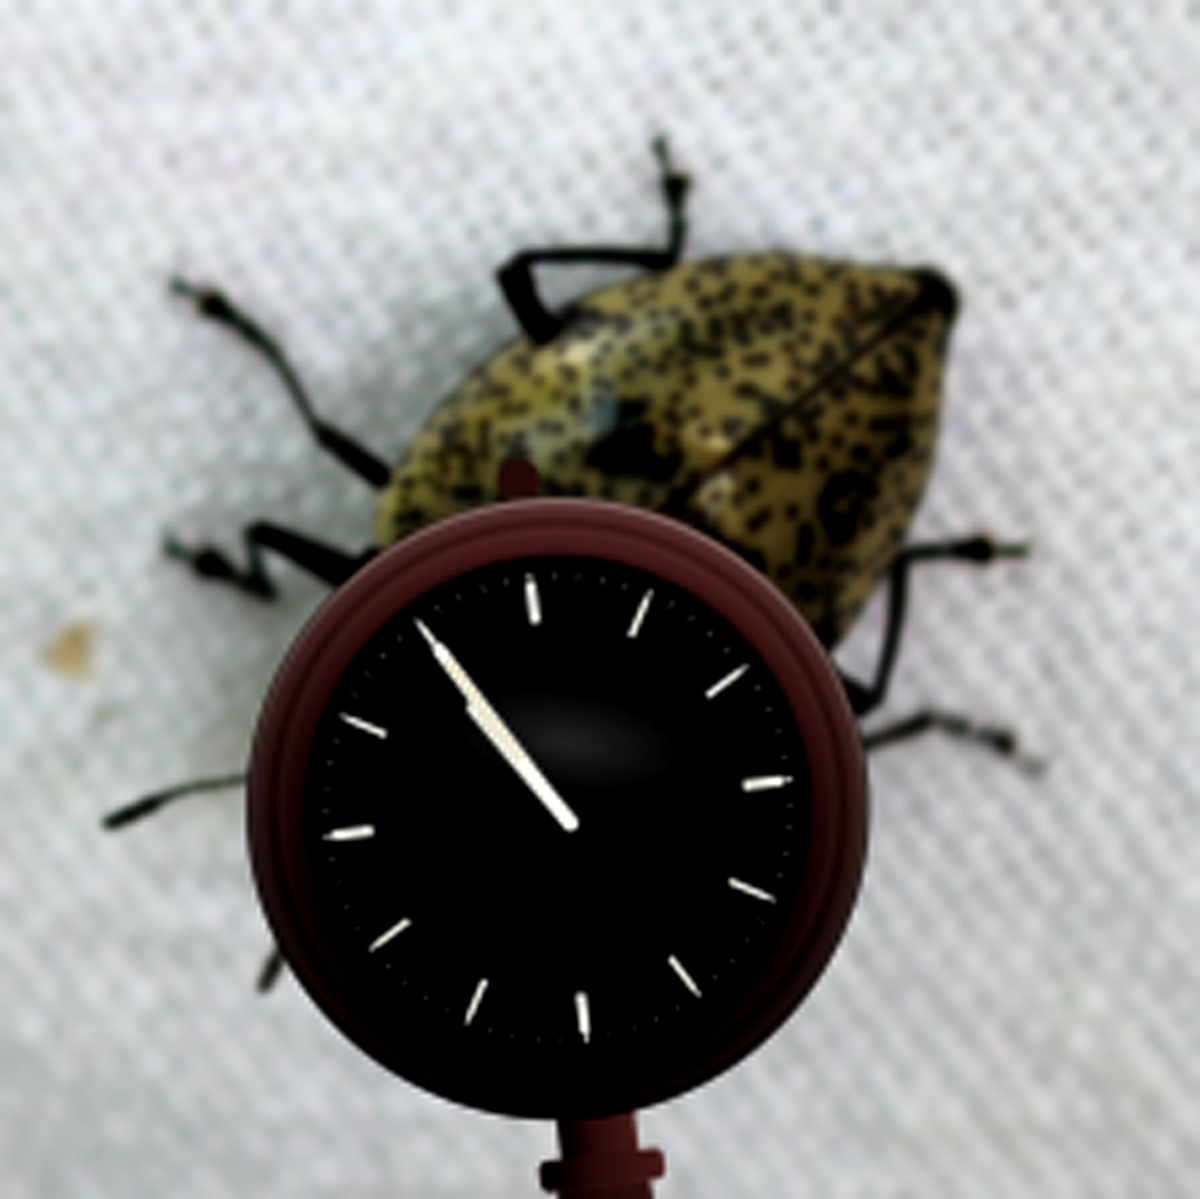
10:55
